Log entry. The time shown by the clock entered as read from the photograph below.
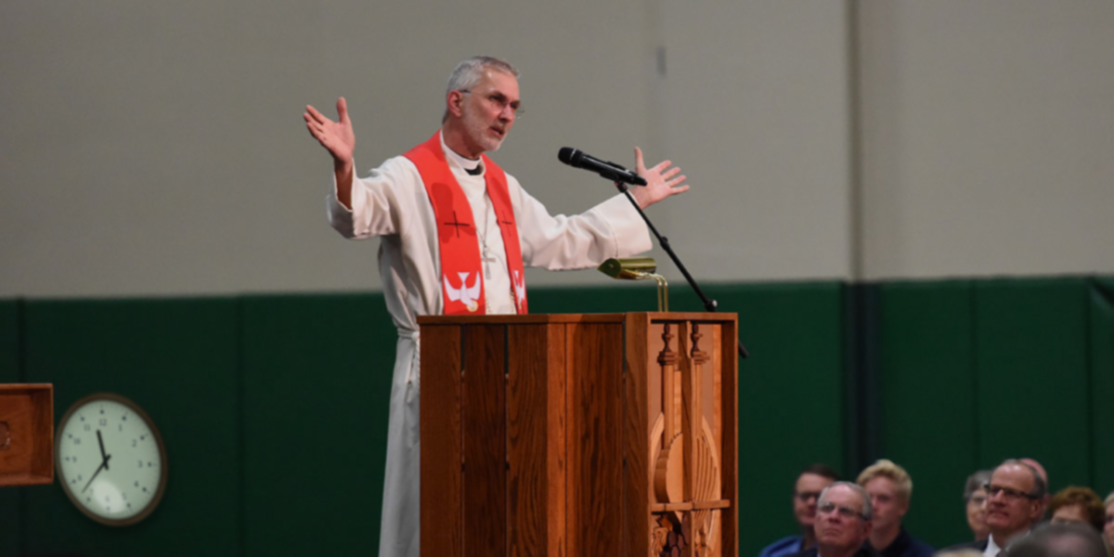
11:37
